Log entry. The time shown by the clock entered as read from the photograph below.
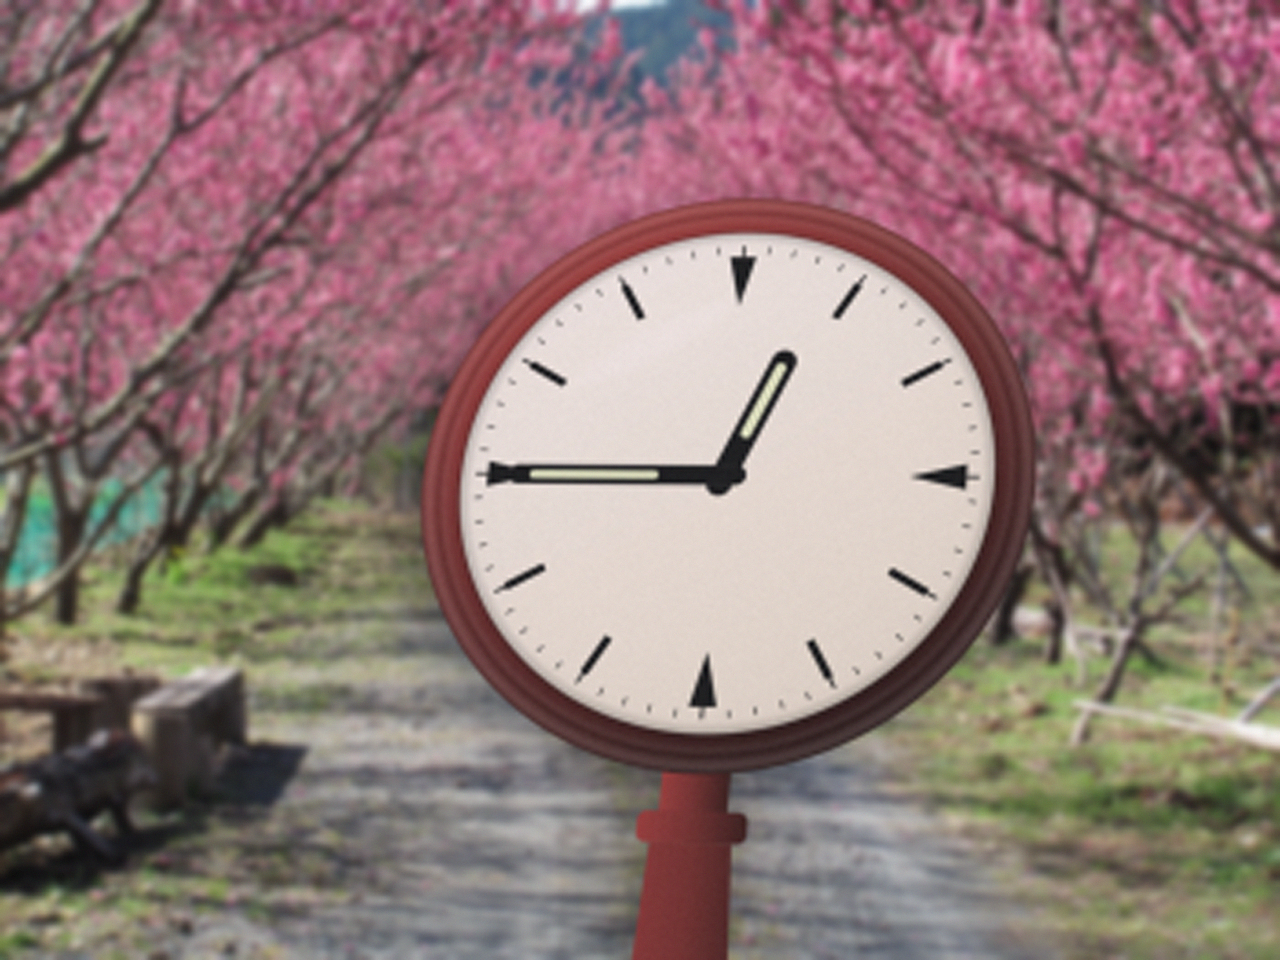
12:45
